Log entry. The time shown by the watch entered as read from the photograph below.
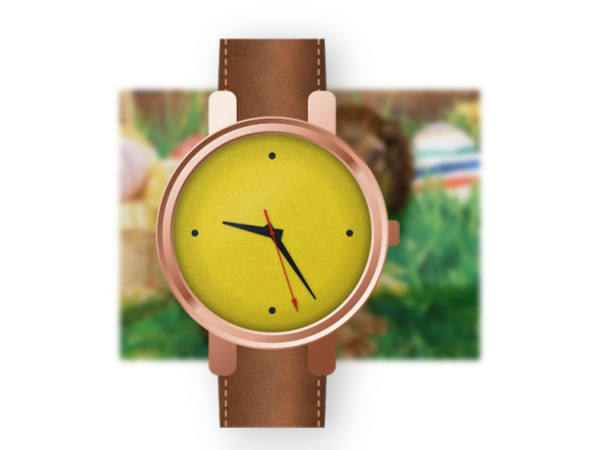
9:24:27
